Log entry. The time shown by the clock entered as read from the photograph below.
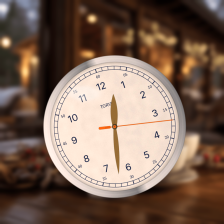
12:32:17
